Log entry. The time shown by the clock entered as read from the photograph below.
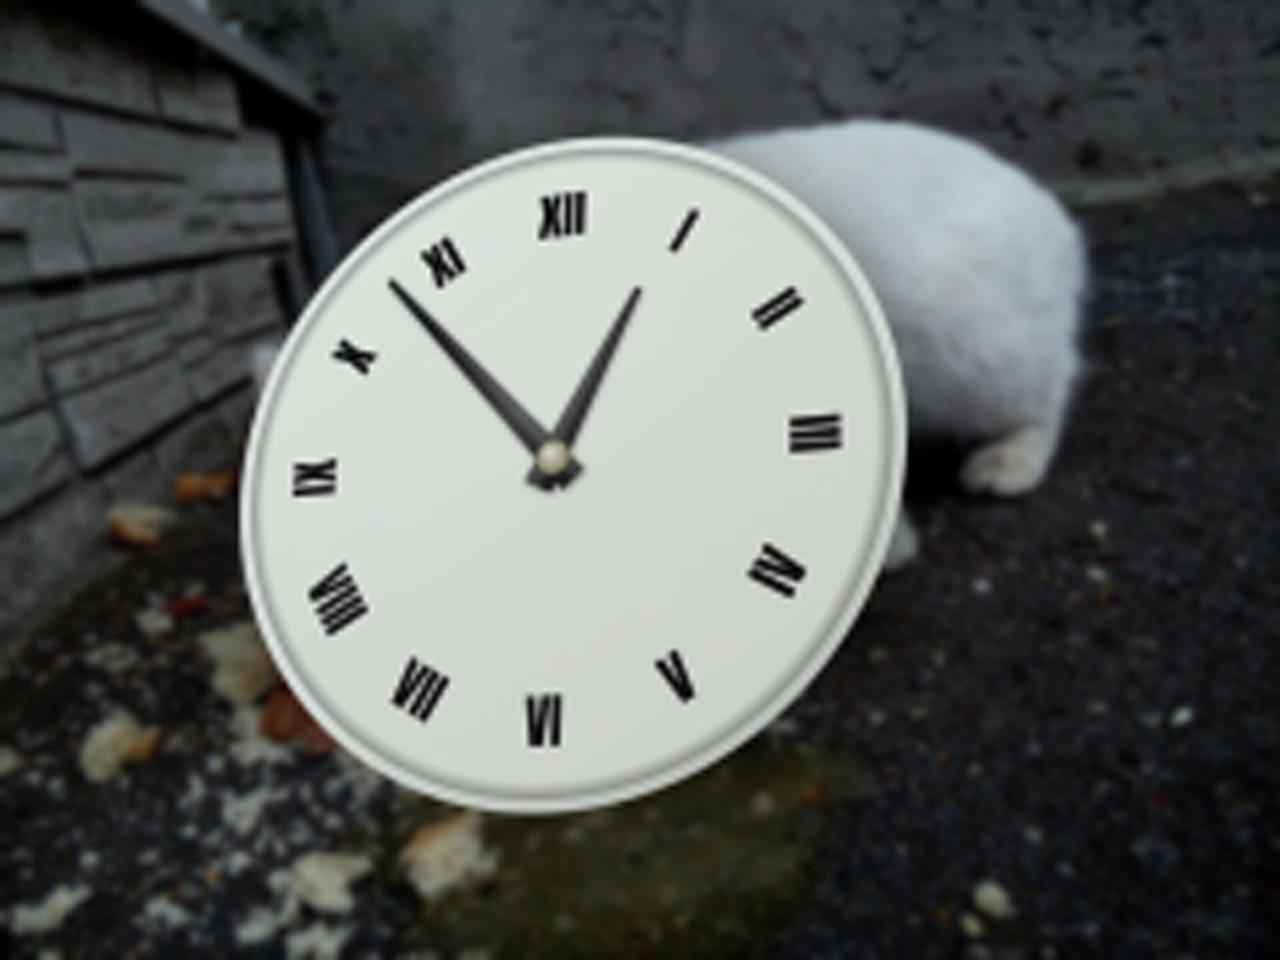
12:53
